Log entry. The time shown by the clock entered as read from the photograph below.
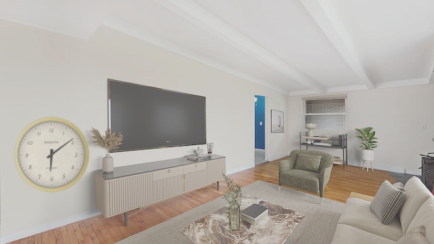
6:09
